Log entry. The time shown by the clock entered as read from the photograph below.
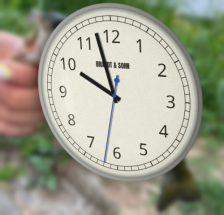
9:57:32
